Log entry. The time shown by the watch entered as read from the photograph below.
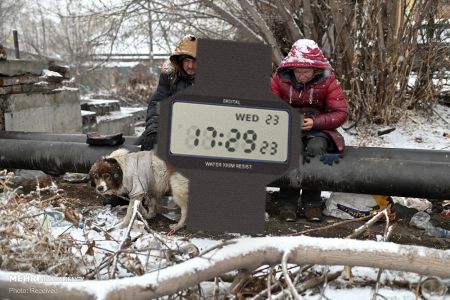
17:29:23
